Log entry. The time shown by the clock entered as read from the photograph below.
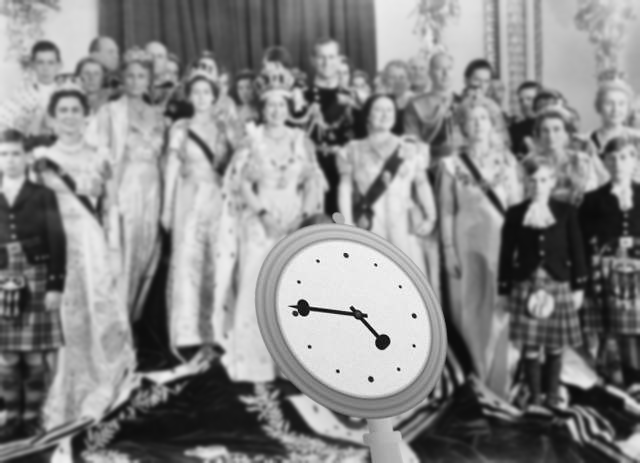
4:46
